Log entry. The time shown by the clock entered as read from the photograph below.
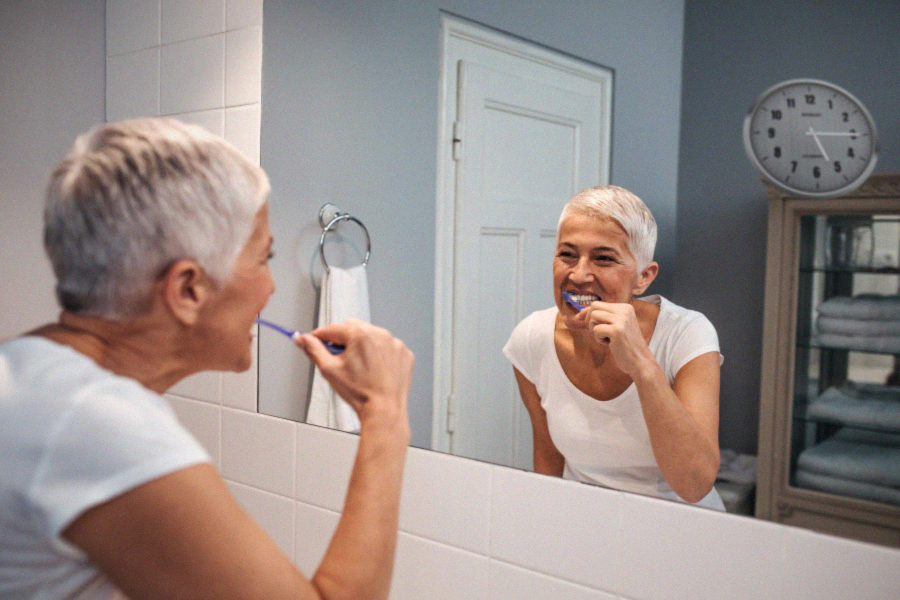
5:15
